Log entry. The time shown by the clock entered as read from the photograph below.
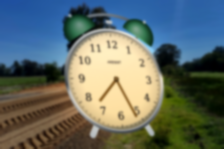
7:26
